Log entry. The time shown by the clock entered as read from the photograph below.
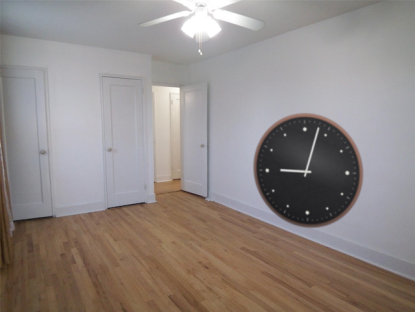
9:03
